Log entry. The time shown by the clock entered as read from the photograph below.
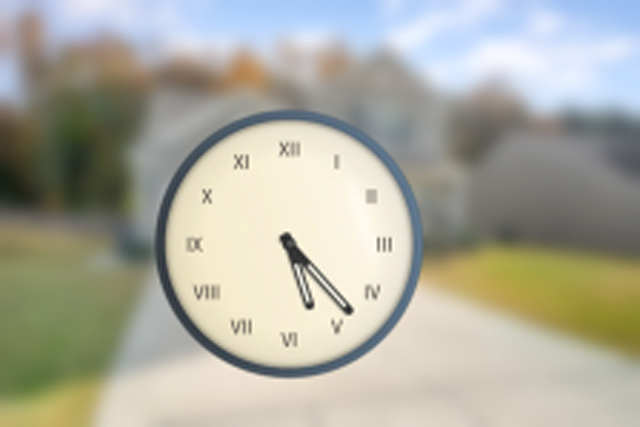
5:23
